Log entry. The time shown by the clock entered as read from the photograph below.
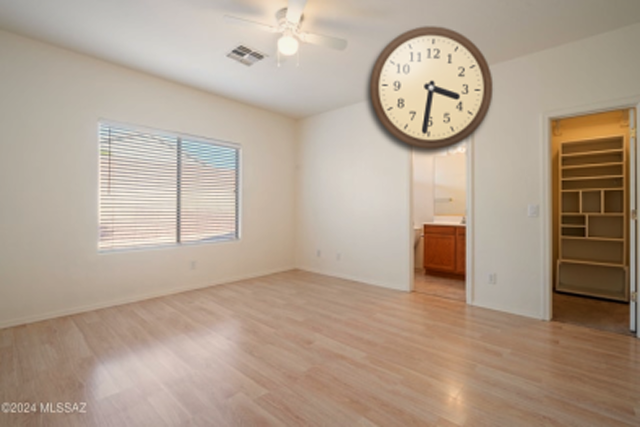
3:31
